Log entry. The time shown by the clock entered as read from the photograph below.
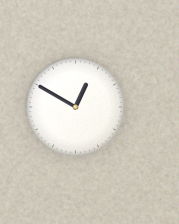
12:50
